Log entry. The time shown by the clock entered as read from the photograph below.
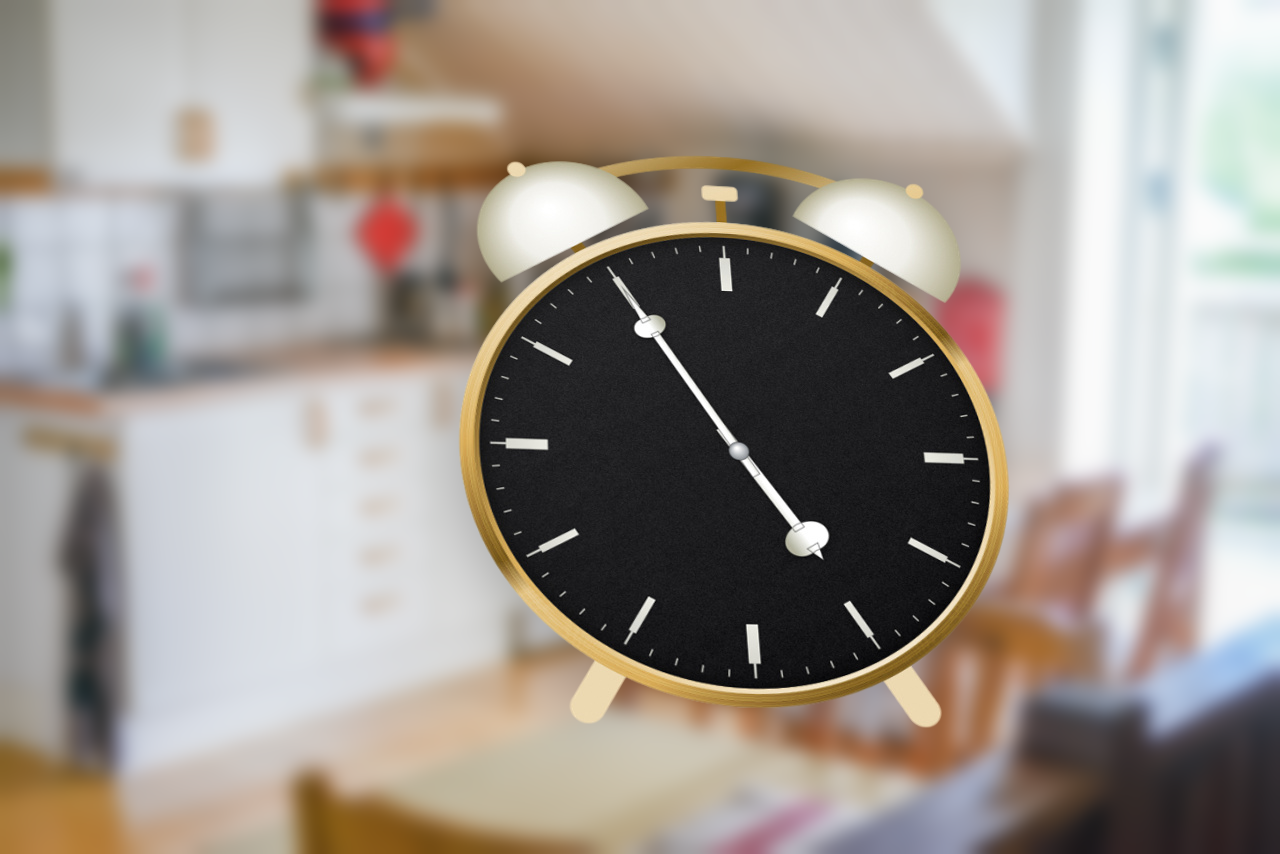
4:55
